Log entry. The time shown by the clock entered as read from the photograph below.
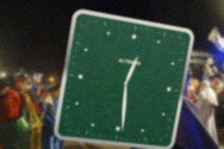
12:29
